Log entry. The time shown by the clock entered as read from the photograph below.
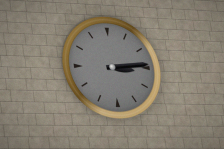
3:14
